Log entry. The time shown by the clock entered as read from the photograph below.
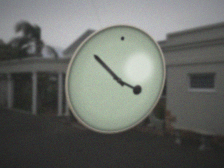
3:52
